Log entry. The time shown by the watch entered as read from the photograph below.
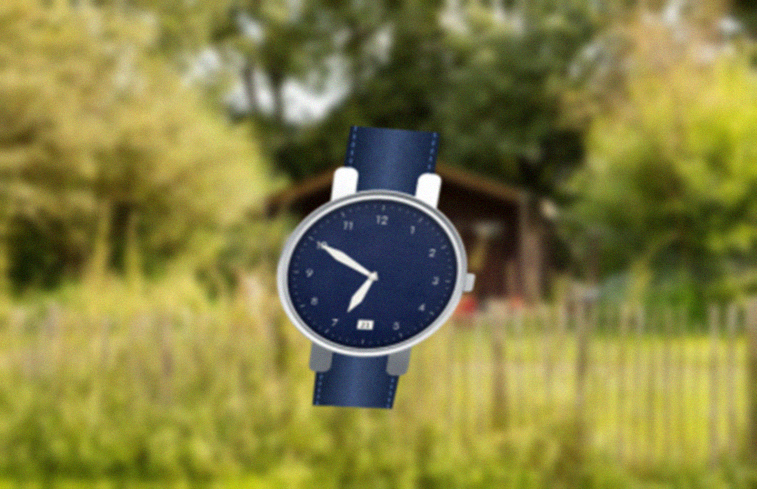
6:50
